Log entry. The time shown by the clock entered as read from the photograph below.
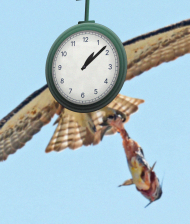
1:08
